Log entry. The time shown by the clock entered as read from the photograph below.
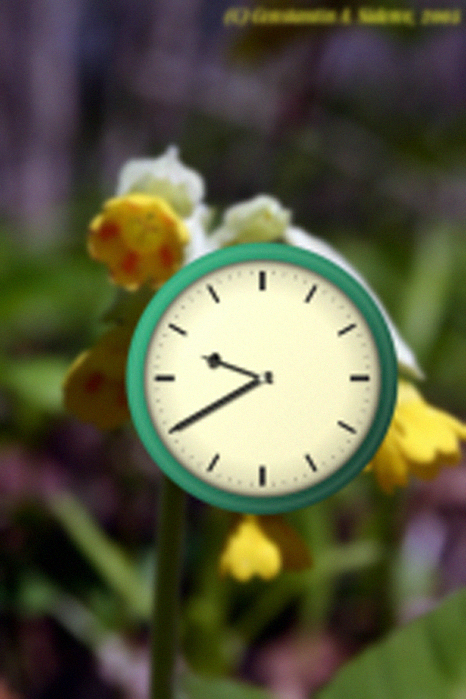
9:40
